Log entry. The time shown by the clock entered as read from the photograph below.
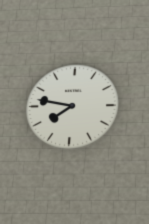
7:47
